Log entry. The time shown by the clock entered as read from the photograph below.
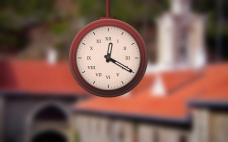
12:20
